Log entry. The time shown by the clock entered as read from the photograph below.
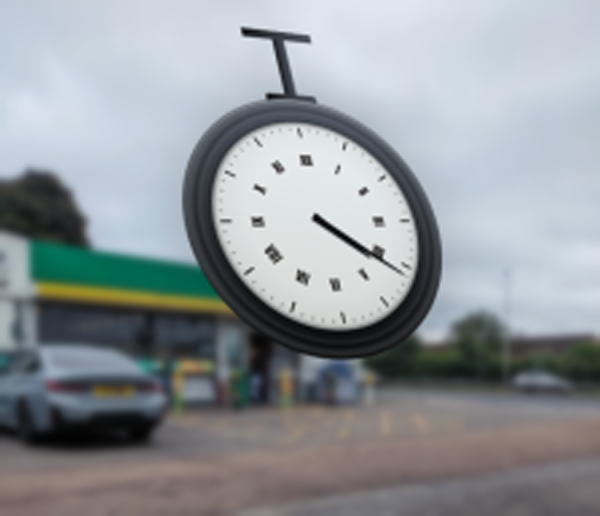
4:21
